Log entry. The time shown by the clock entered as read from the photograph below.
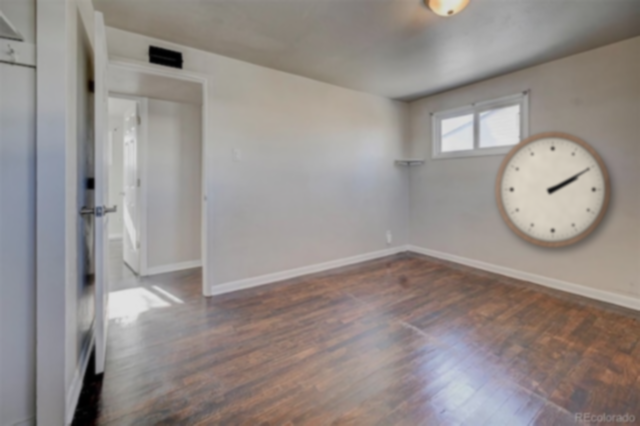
2:10
